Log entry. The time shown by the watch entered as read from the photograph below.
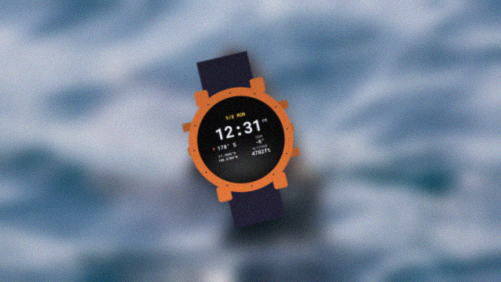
12:31
